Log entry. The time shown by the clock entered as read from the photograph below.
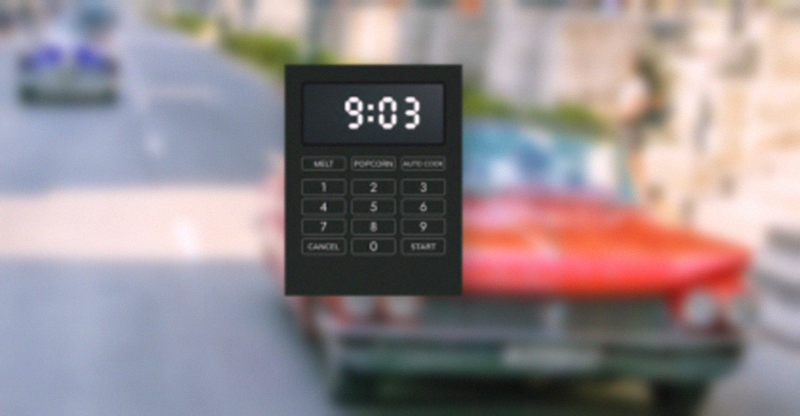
9:03
